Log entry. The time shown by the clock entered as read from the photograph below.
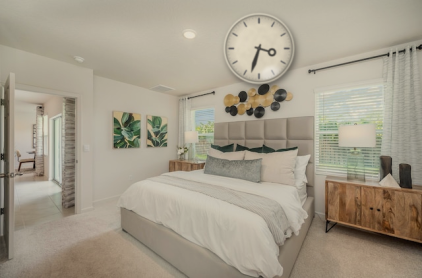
3:33
